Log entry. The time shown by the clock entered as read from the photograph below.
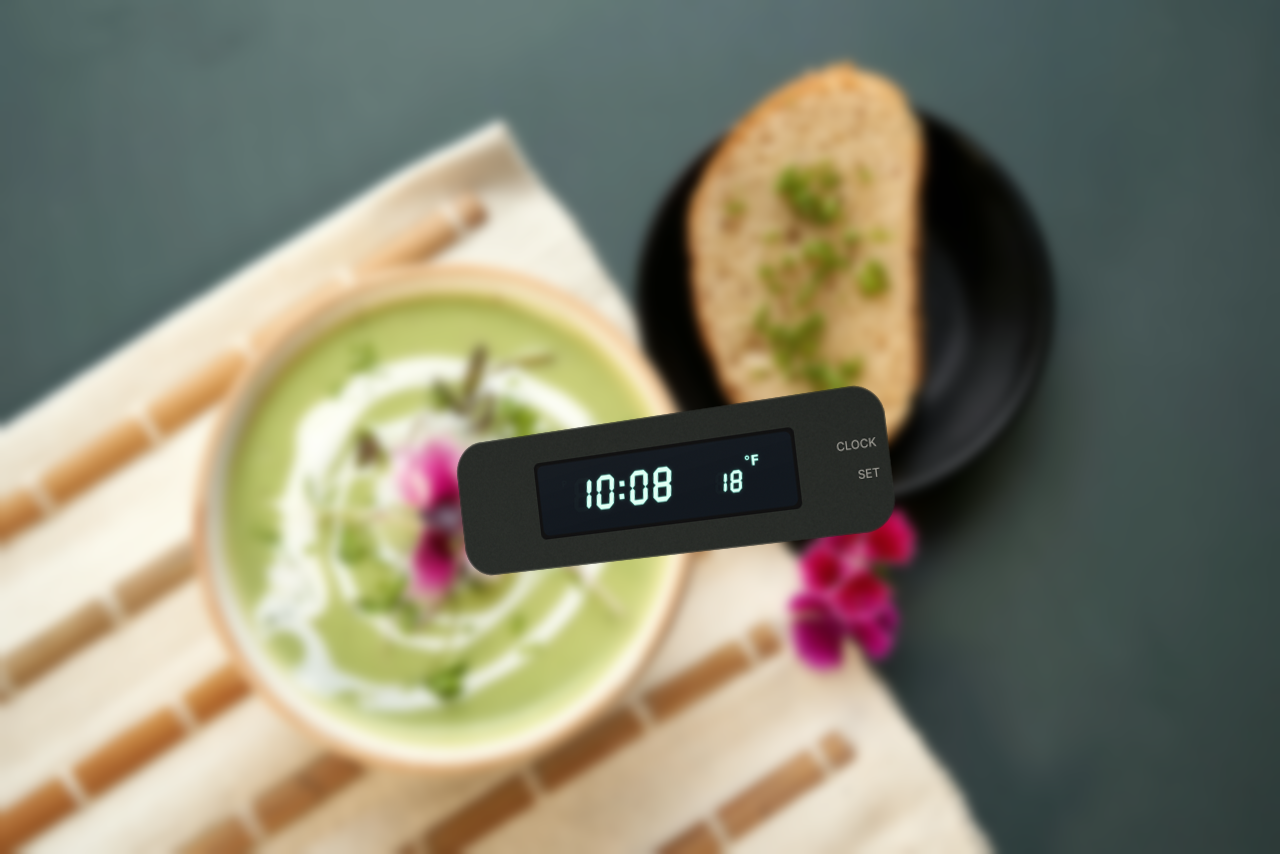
10:08
